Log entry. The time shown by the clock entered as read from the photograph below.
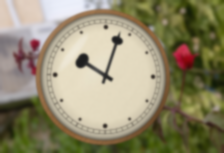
10:03
